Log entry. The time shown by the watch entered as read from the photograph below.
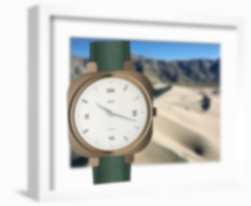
10:18
